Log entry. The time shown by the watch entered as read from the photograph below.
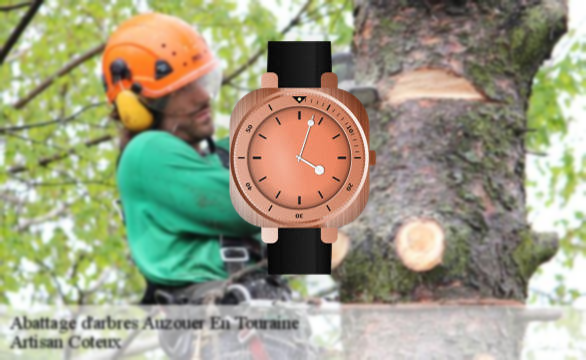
4:03
